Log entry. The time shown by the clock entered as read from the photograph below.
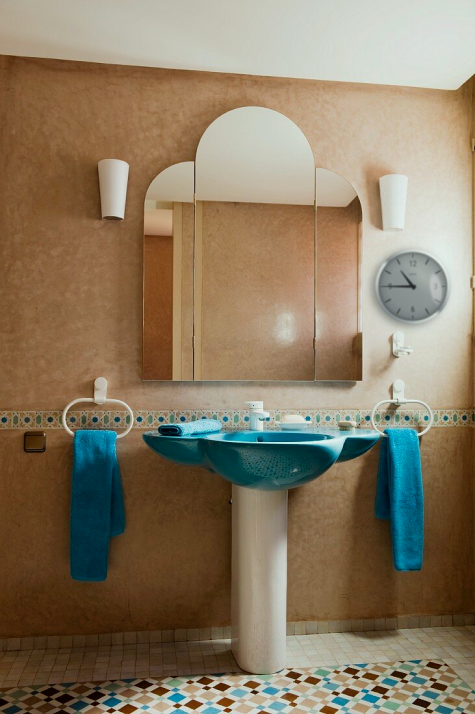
10:45
